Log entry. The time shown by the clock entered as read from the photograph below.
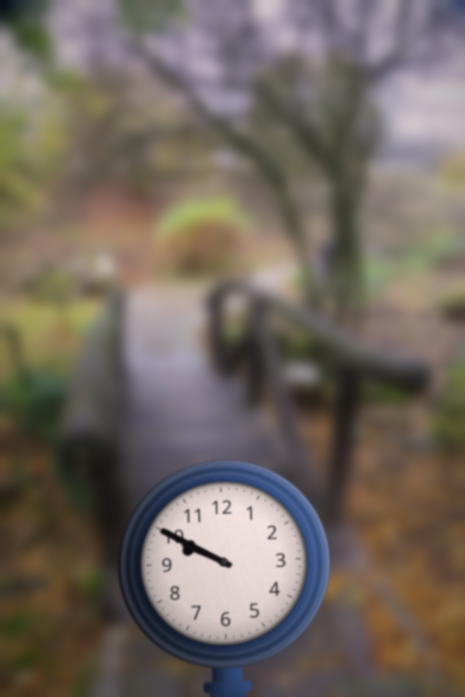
9:50
